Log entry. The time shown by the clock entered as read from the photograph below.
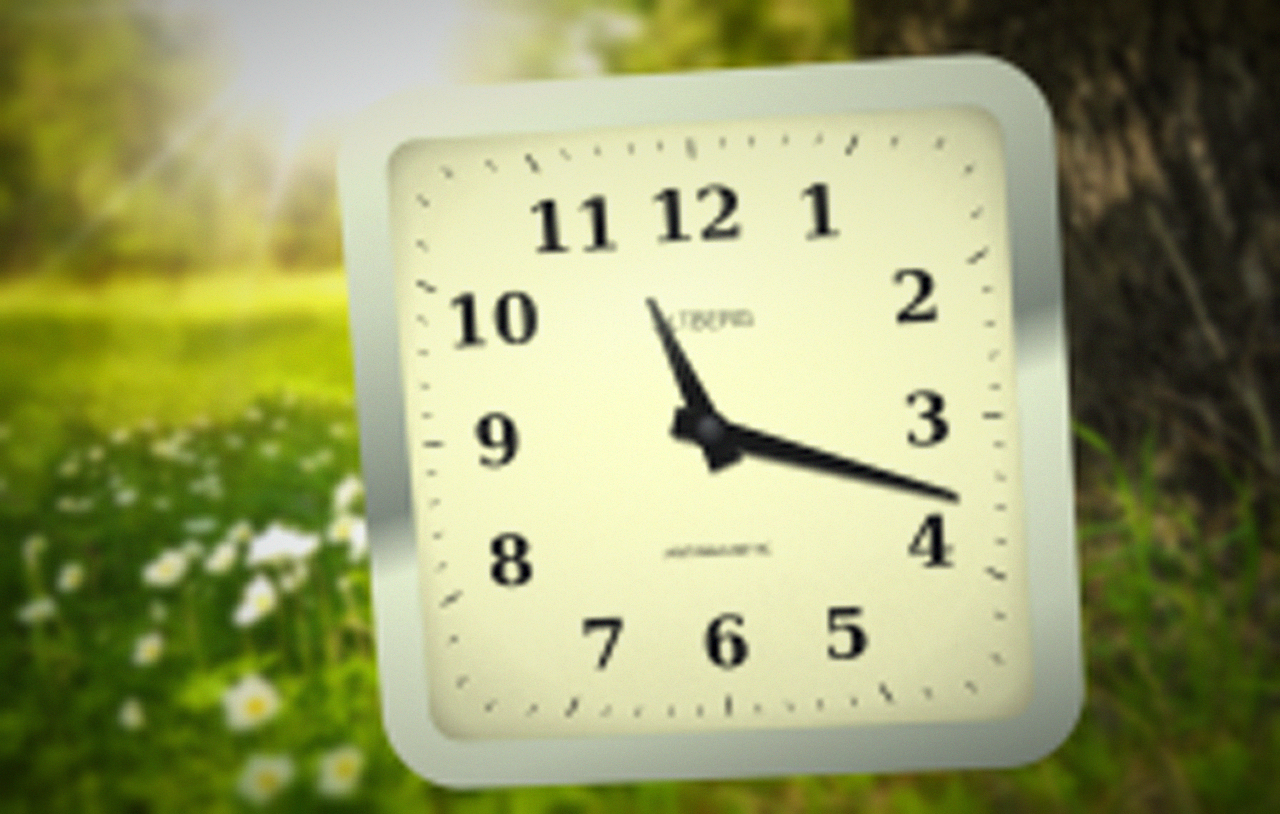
11:18
